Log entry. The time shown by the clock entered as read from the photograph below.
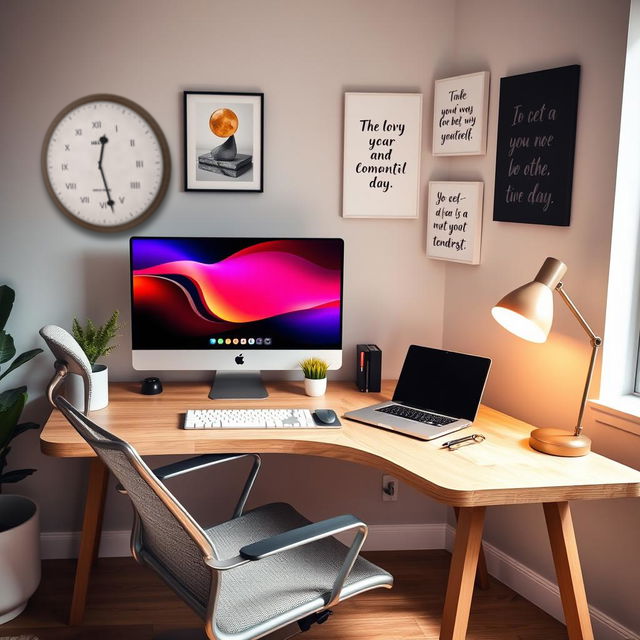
12:28
